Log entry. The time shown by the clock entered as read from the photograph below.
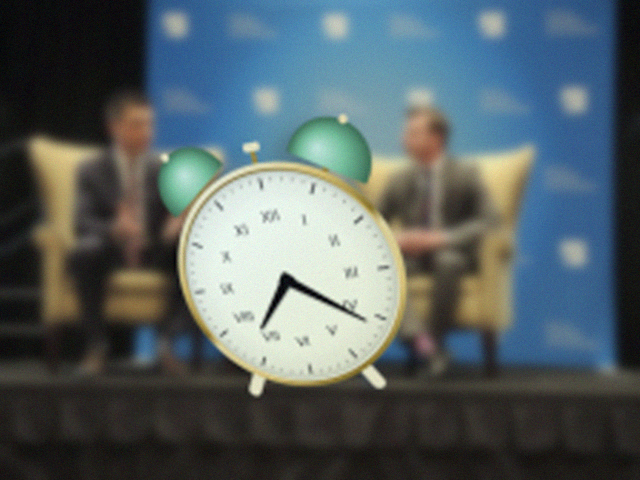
7:21
